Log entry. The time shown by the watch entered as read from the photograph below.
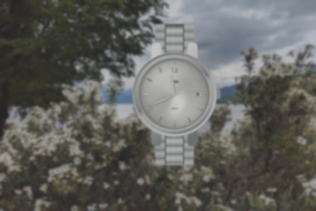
11:41
